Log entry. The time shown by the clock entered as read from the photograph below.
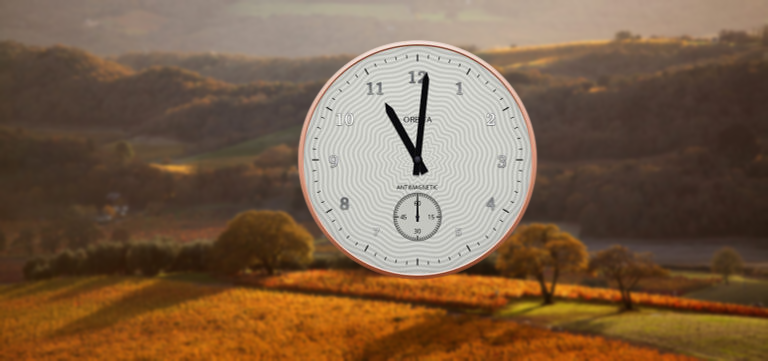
11:01
